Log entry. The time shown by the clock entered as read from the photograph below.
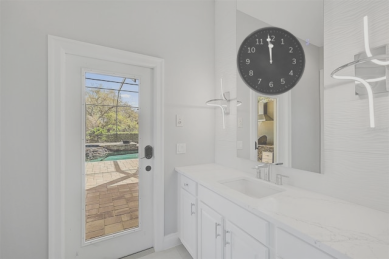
11:59
